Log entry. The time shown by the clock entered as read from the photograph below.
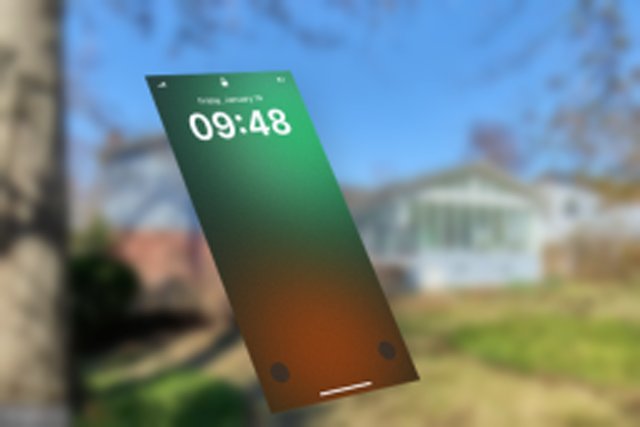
9:48
